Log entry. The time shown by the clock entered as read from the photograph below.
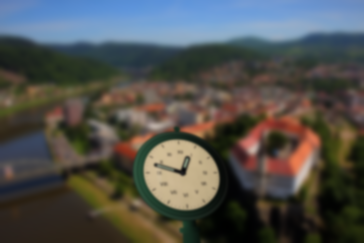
12:48
